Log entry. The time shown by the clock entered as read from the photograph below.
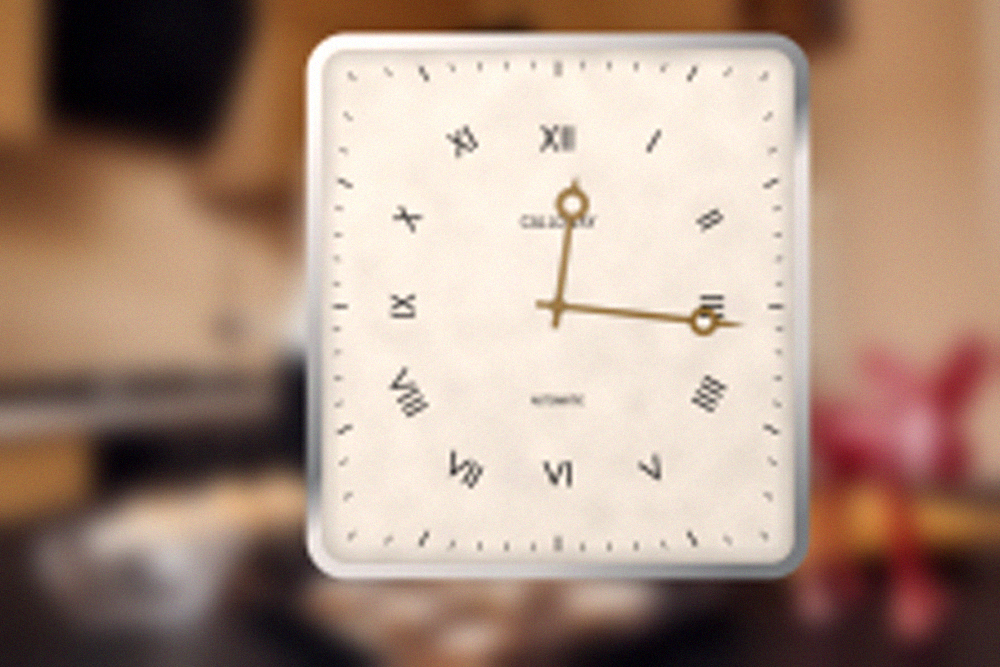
12:16
